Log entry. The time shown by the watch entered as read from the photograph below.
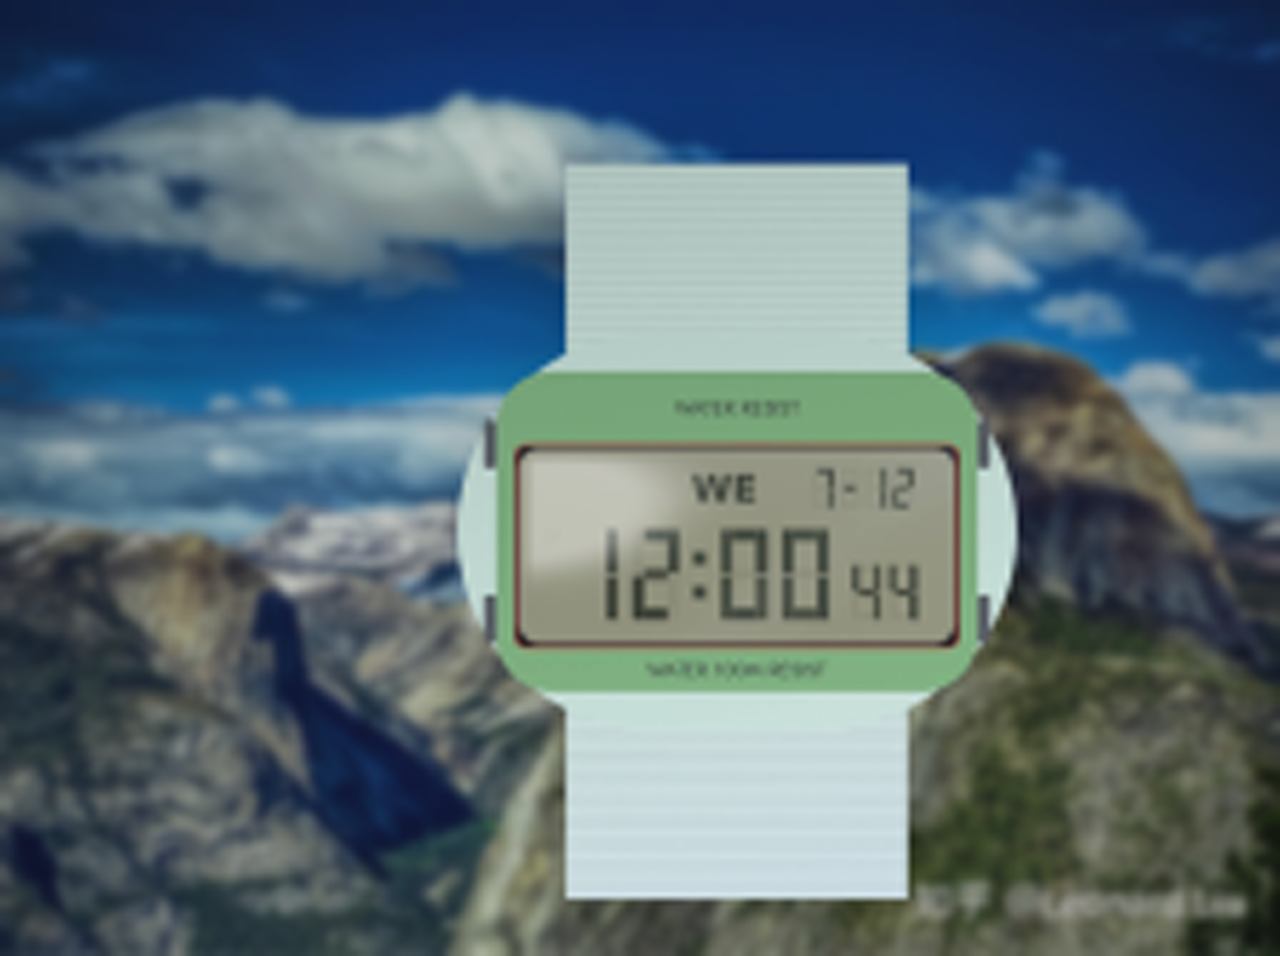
12:00:44
